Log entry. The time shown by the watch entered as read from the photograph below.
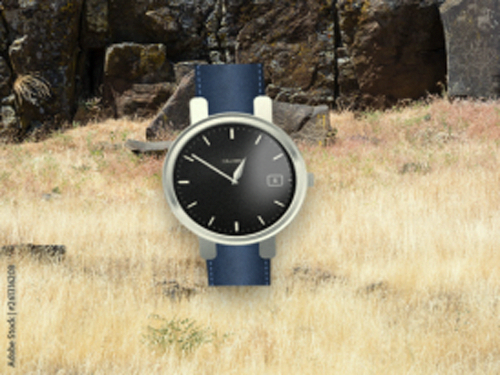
12:51
